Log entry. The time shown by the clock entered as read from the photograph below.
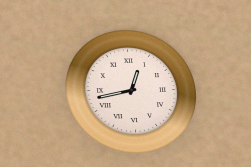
12:43
